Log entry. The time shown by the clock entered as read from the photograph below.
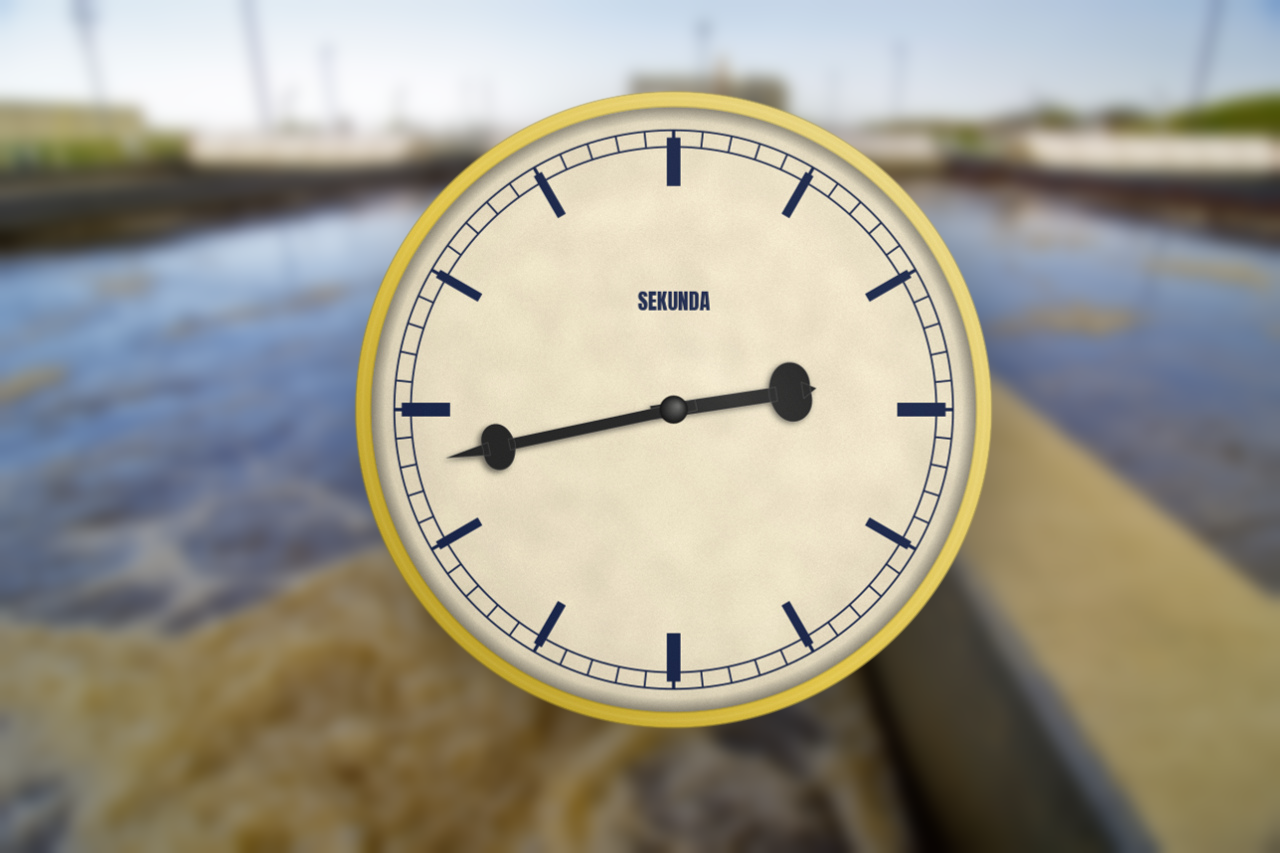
2:43
